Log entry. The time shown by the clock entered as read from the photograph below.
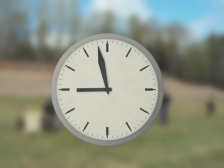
8:58
